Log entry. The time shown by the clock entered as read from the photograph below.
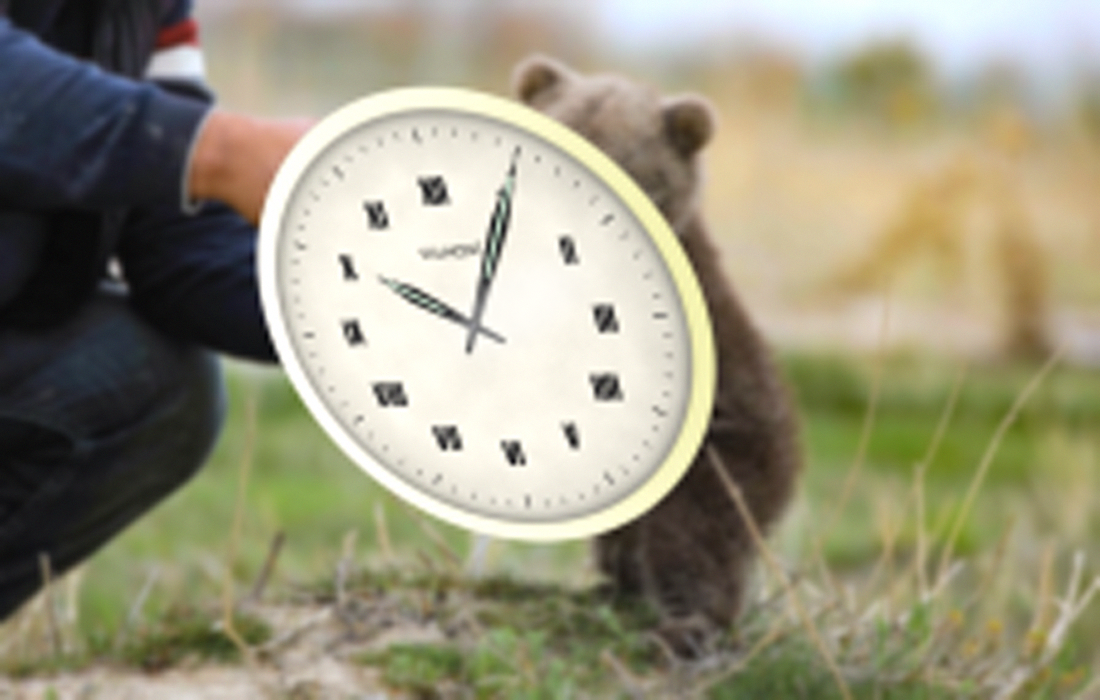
10:05
